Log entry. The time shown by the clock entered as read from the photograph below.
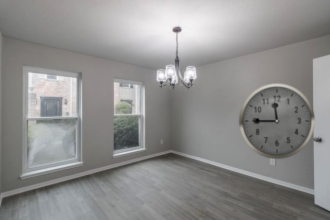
11:45
